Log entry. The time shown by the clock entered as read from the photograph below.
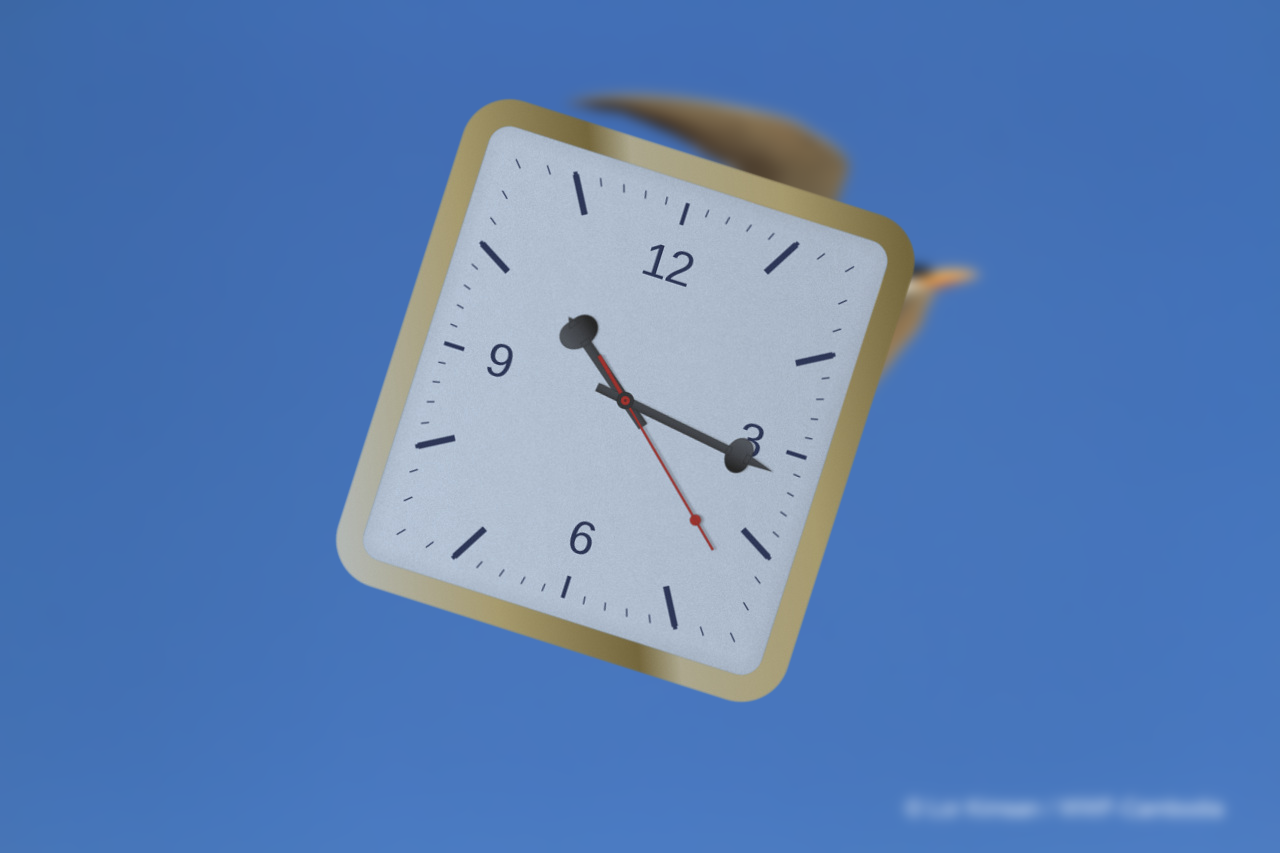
10:16:22
